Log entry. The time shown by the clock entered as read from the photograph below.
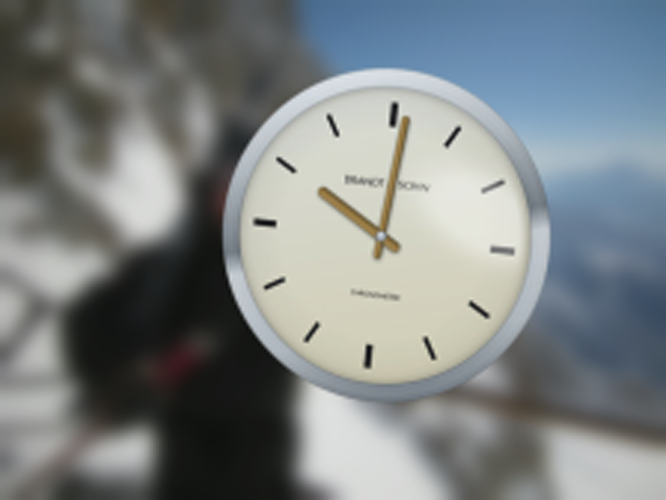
10:01
